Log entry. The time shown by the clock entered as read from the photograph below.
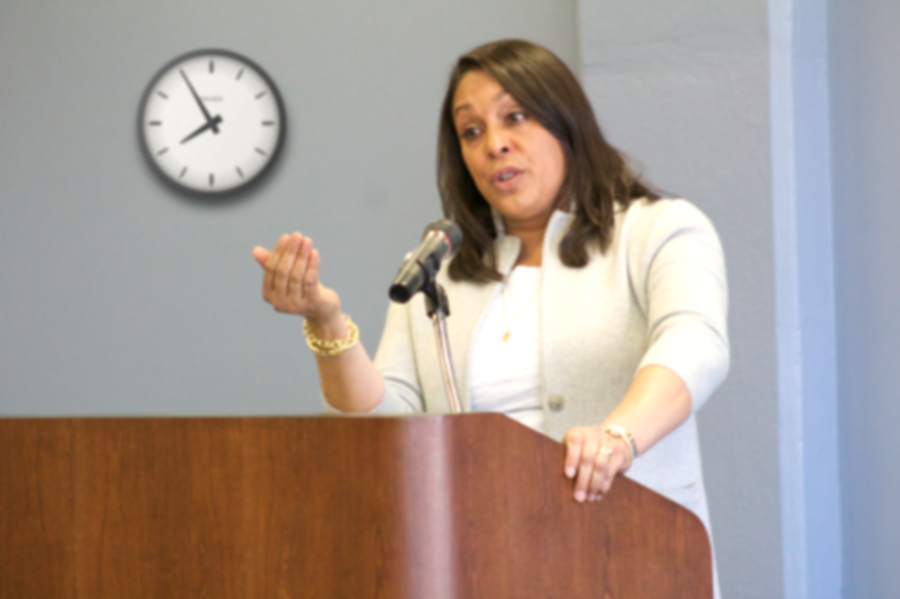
7:55
